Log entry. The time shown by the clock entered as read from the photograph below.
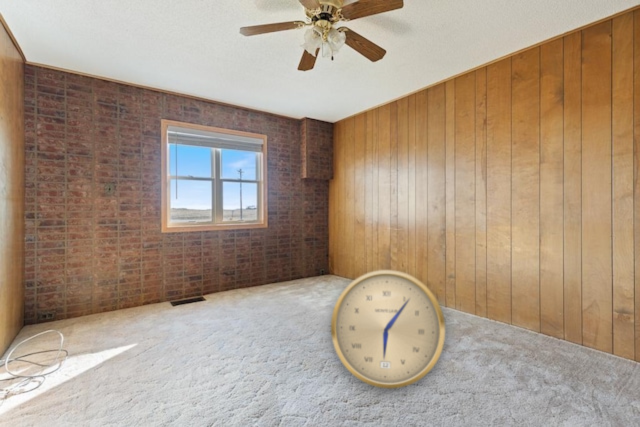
6:06
